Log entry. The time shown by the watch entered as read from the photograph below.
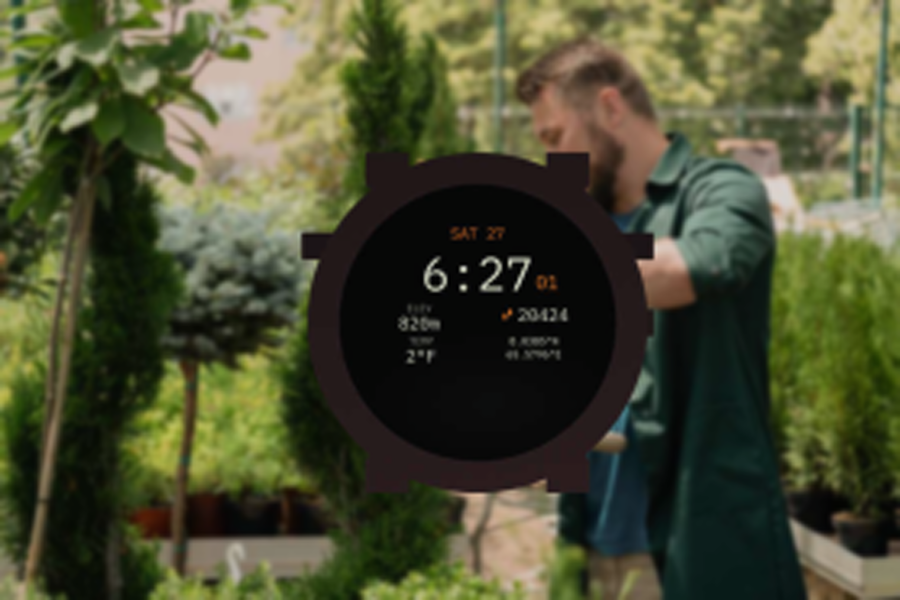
6:27
